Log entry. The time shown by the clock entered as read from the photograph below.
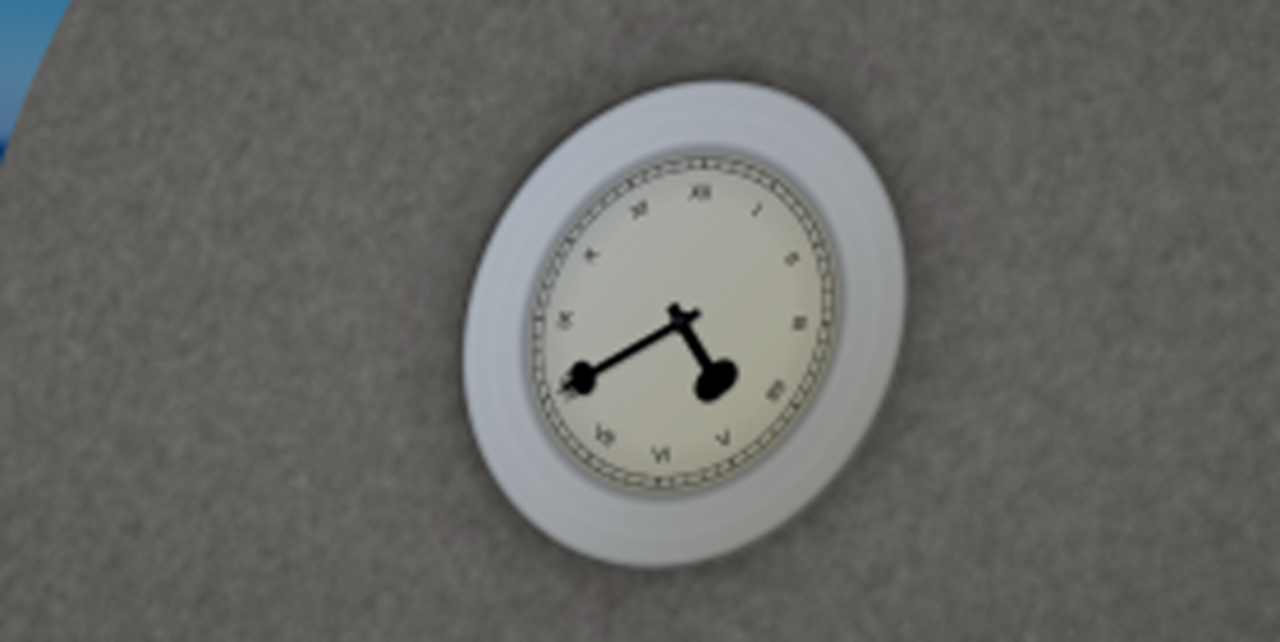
4:40
